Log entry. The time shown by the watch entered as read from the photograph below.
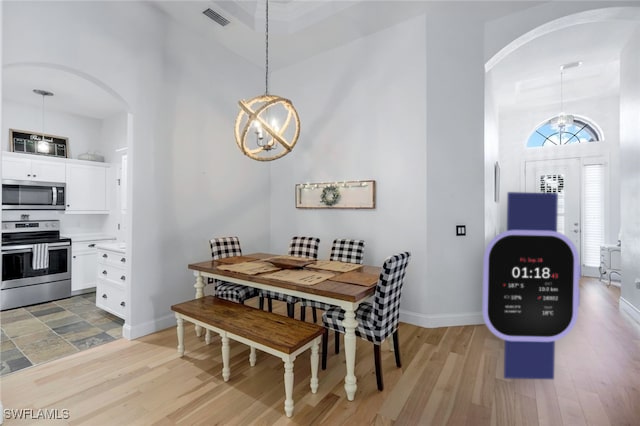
1:18
